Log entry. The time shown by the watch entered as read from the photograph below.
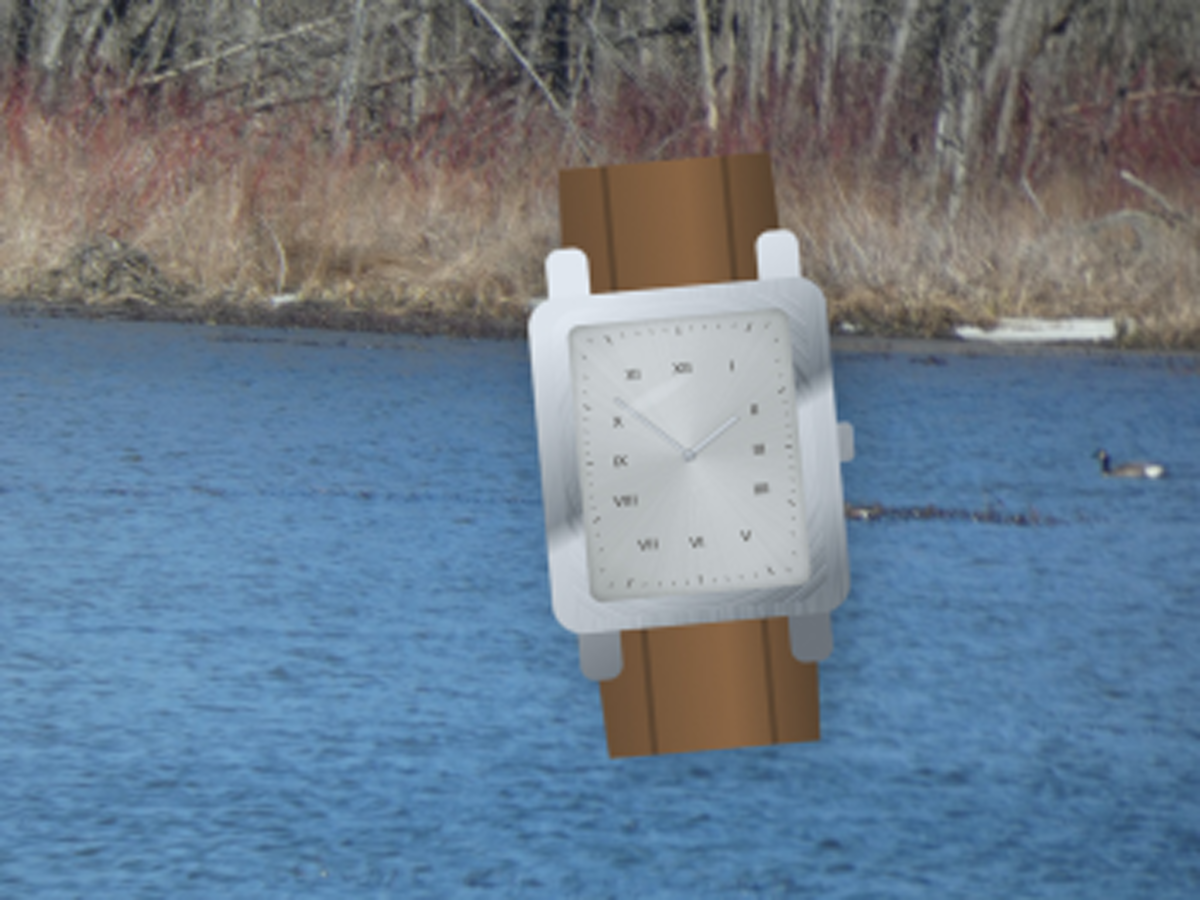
1:52
